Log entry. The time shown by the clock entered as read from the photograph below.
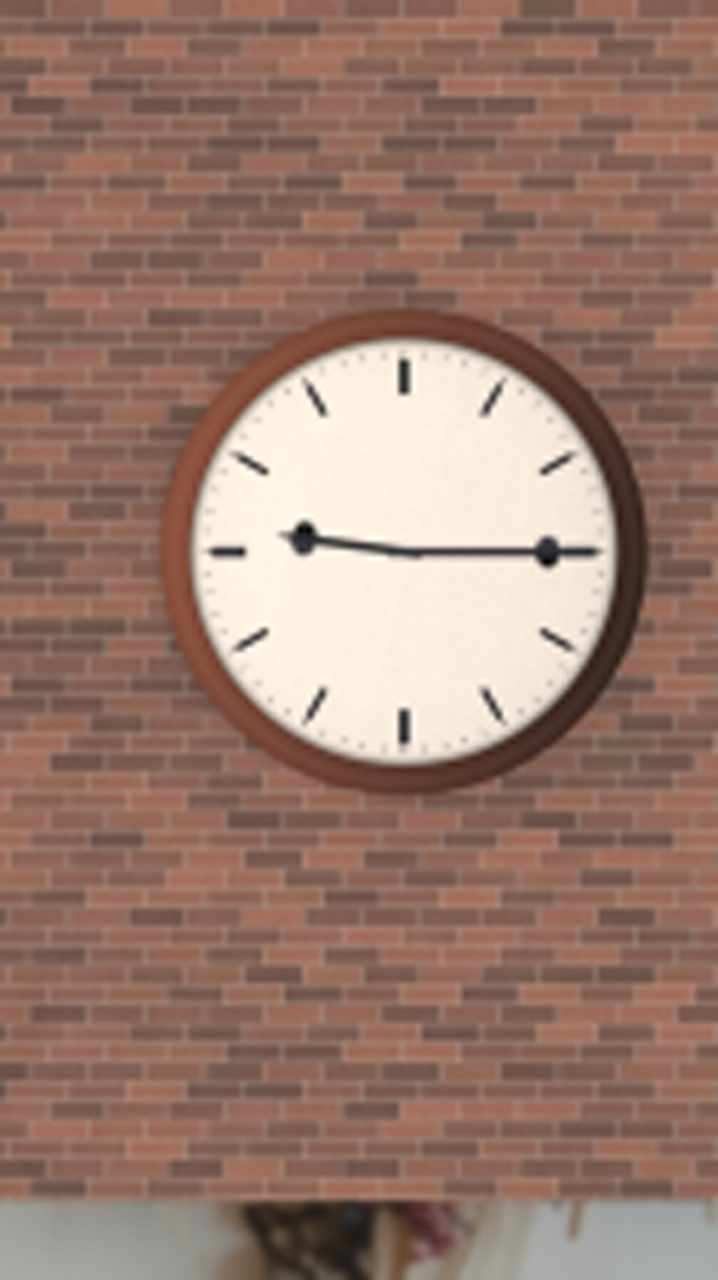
9:15
